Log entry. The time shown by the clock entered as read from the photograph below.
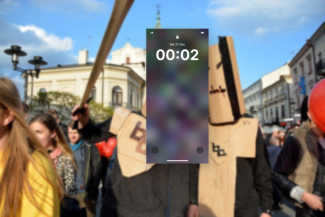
0:02
